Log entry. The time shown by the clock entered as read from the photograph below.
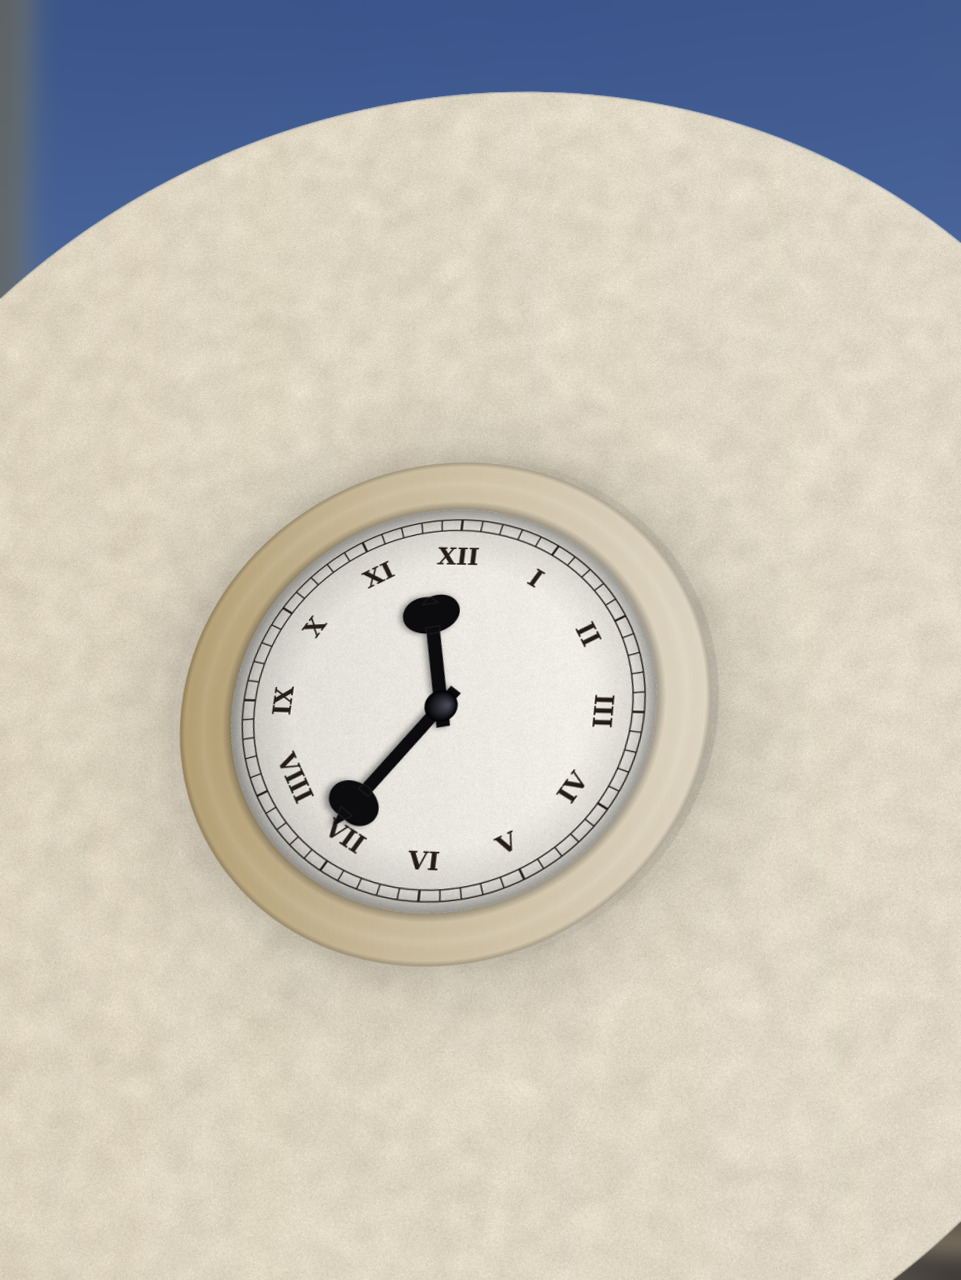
11:36
